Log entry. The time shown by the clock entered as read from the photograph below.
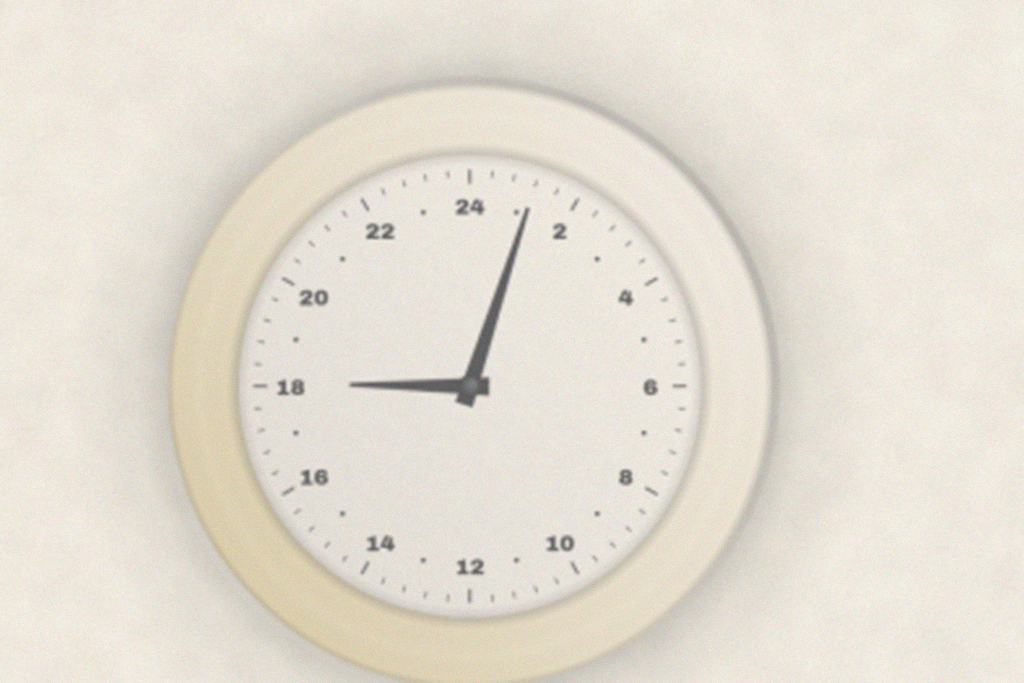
18:03
